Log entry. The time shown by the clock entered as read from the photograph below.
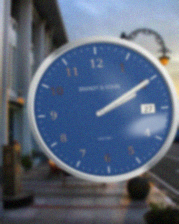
2:10
